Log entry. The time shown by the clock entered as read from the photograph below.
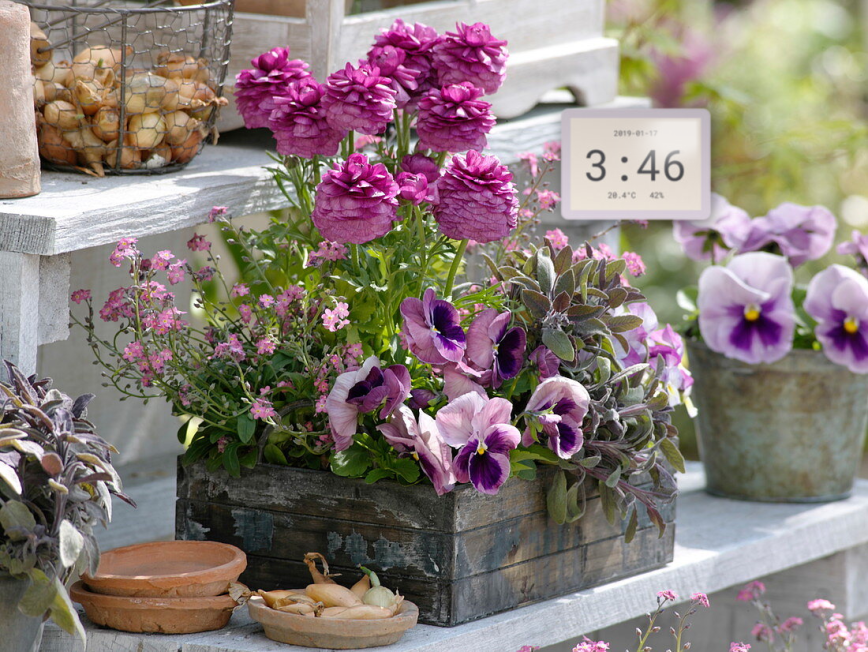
3:46
